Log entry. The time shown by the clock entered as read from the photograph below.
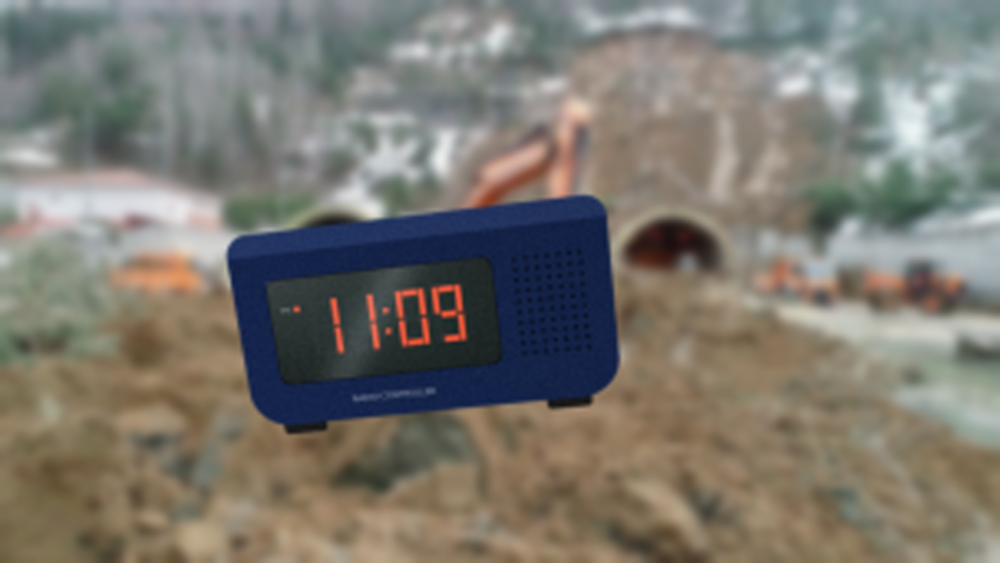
11:09
